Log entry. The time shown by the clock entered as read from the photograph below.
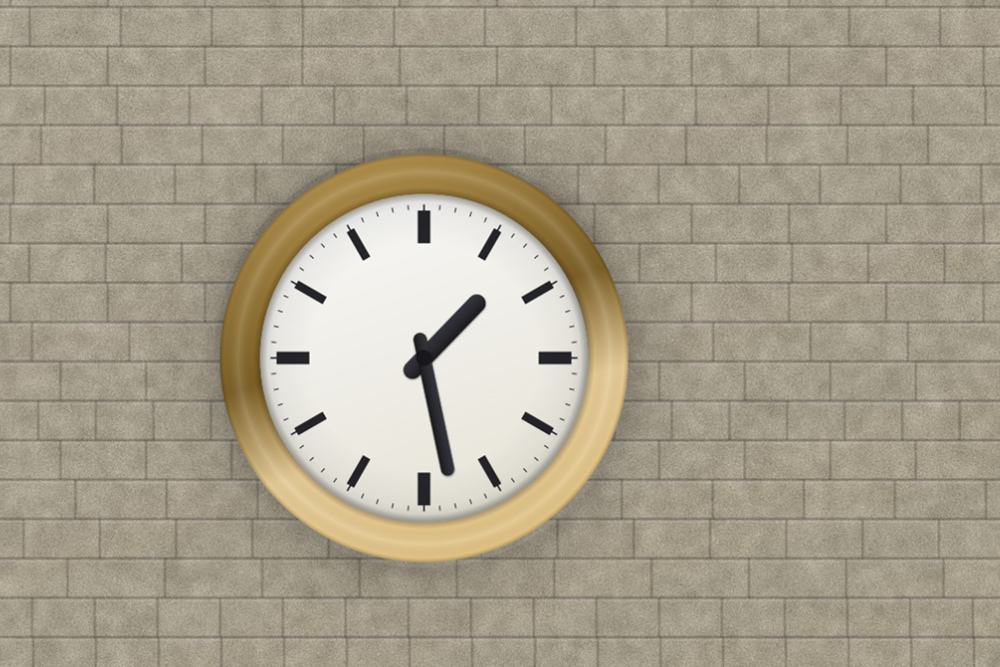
1:28
